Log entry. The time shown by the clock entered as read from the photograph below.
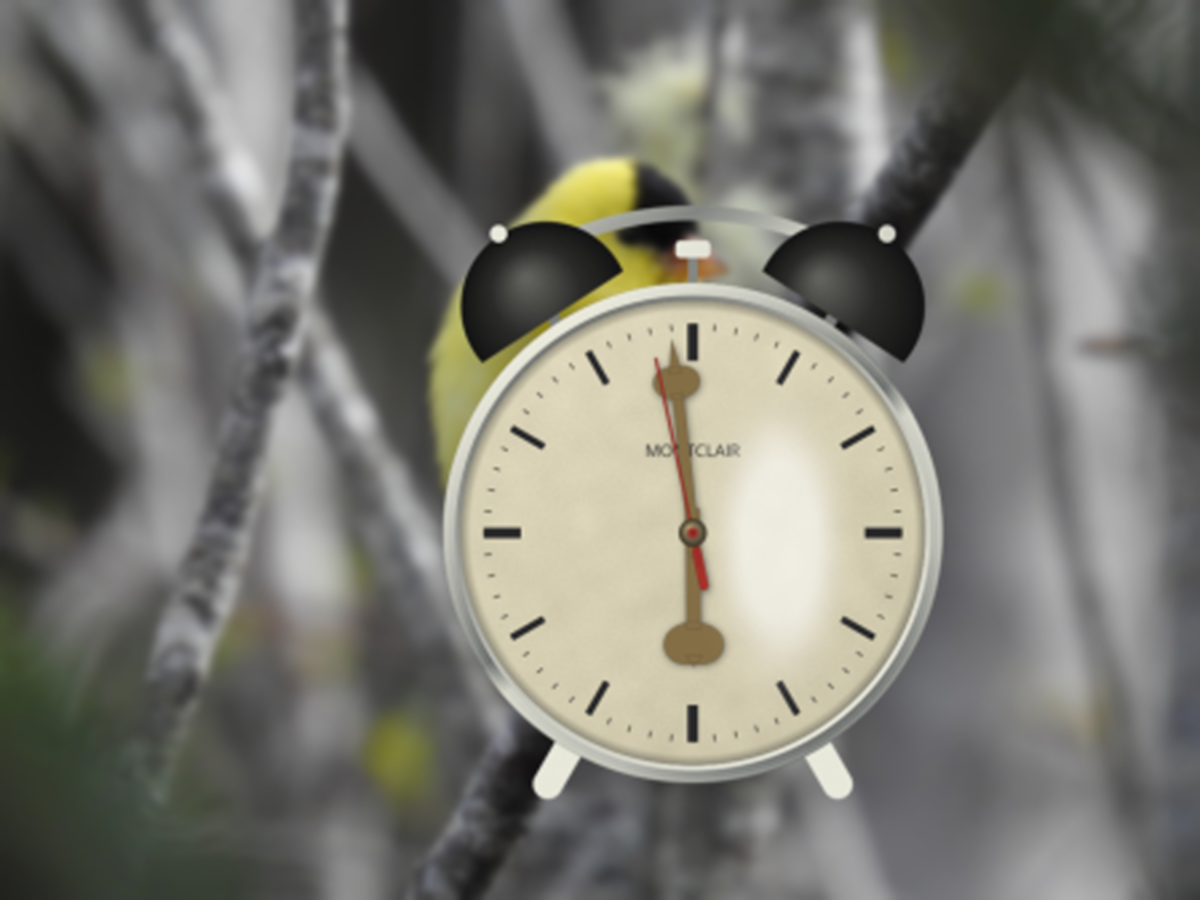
5:58:58
